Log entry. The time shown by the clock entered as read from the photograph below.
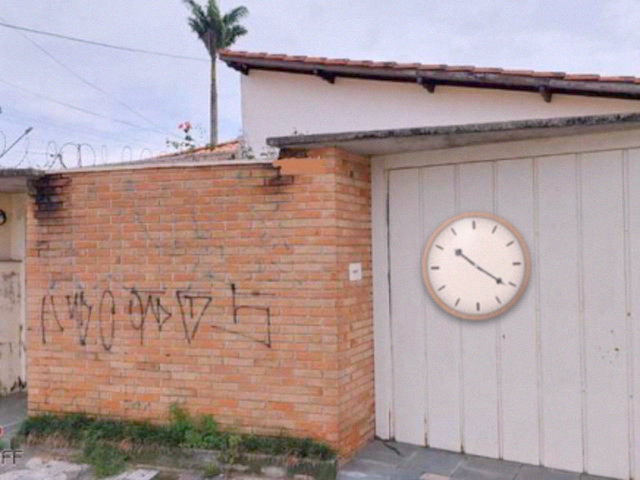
10:21
